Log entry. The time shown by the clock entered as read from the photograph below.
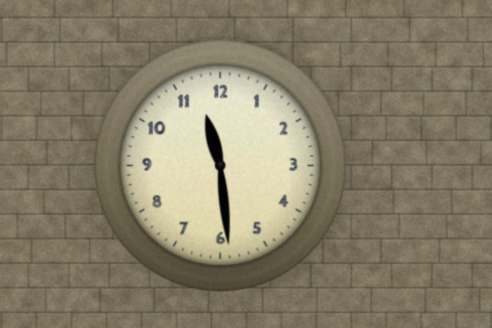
11:29
